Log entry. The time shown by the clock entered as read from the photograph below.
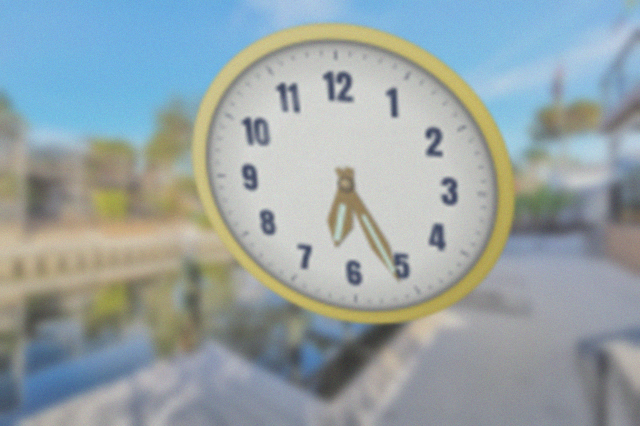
6:26
